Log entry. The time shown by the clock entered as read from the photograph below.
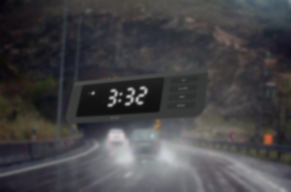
3:32
